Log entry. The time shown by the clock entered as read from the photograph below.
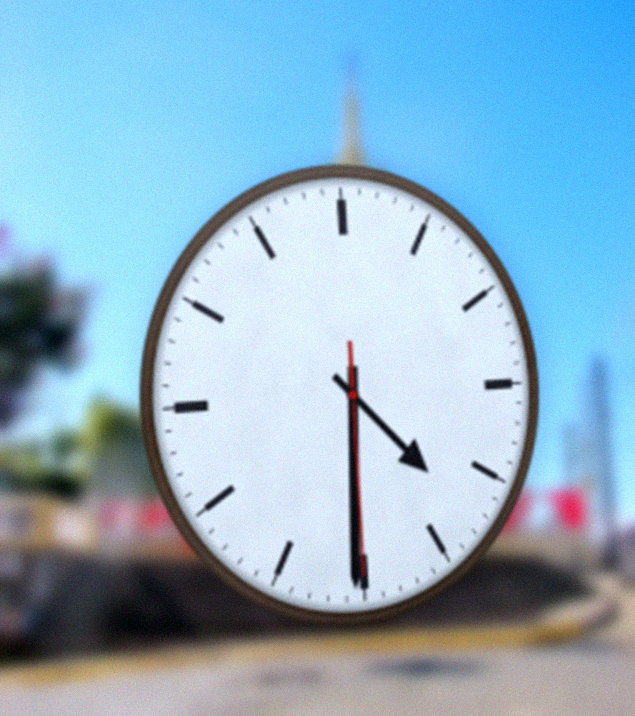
4:30:30
